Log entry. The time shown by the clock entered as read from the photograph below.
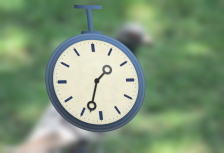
1:33
